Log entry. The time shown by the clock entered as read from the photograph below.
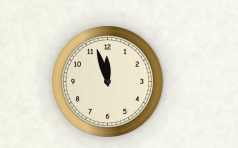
11:57
